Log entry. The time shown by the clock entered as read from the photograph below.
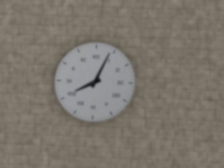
8:04
